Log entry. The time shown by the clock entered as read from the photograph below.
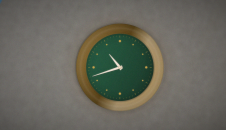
10:42
